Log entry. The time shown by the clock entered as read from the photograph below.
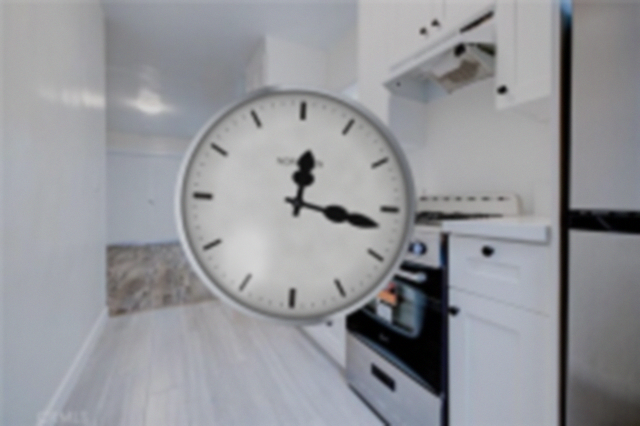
12:17
